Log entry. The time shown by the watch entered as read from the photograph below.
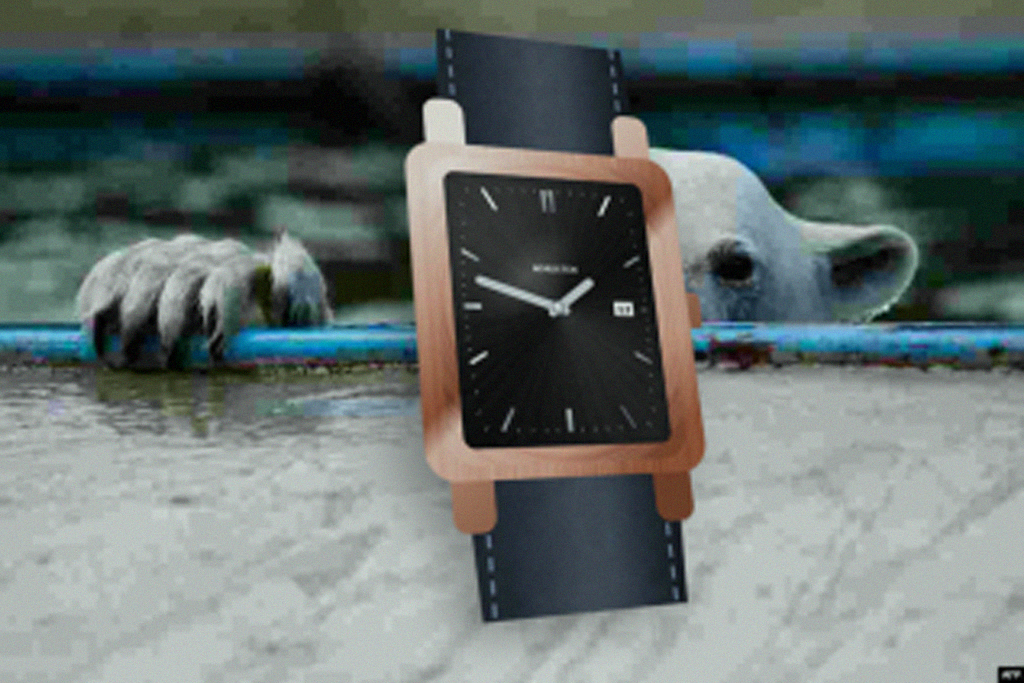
1:48
